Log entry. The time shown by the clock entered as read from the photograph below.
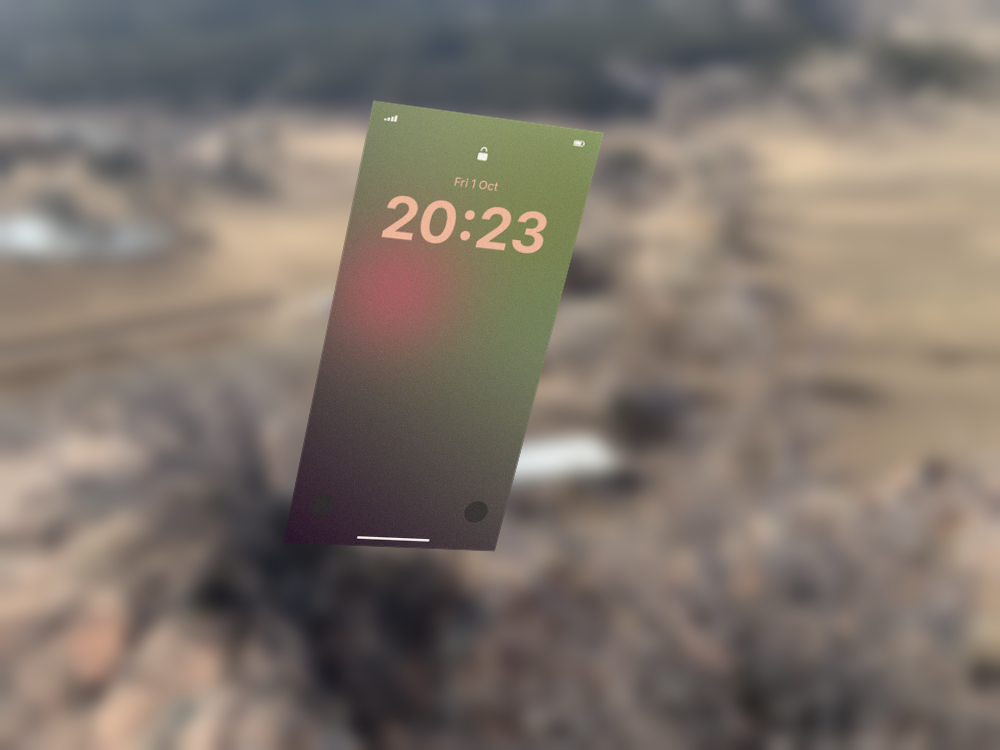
20:23
